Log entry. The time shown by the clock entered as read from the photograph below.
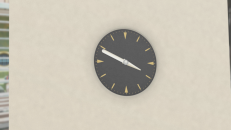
3:49
